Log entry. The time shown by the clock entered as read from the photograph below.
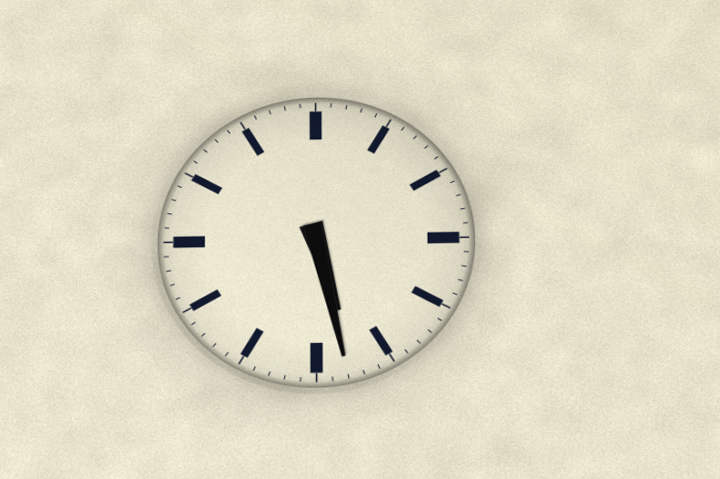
5:28
